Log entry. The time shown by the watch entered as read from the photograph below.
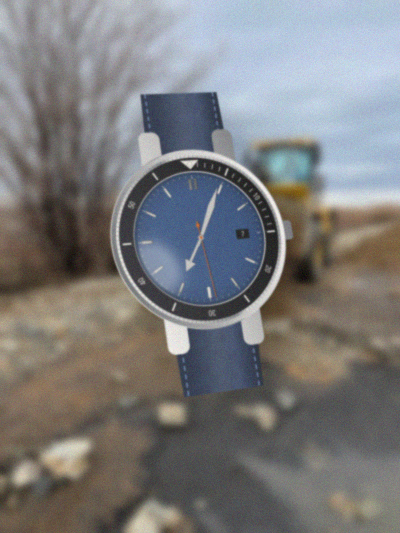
7:04:29
